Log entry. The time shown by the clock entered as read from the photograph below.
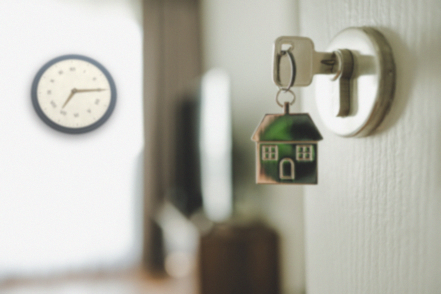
7:15
